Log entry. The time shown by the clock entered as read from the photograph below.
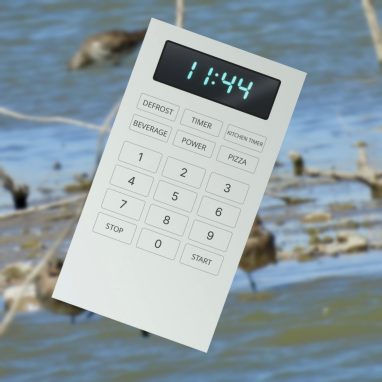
11:44
